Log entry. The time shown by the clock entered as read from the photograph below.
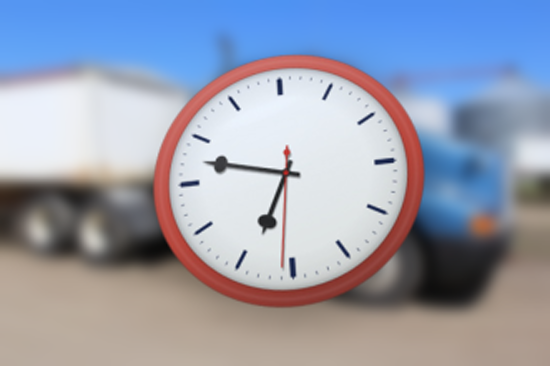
6:47:31
